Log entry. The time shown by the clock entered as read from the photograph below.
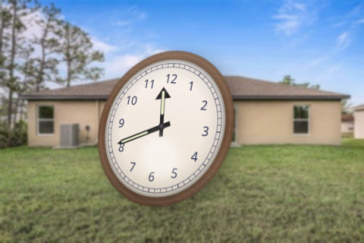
11:41
